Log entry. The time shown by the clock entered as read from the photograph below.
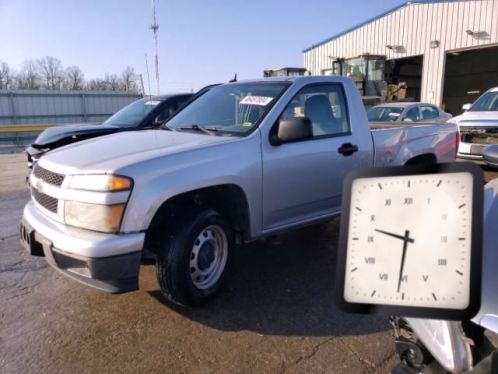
9:31
